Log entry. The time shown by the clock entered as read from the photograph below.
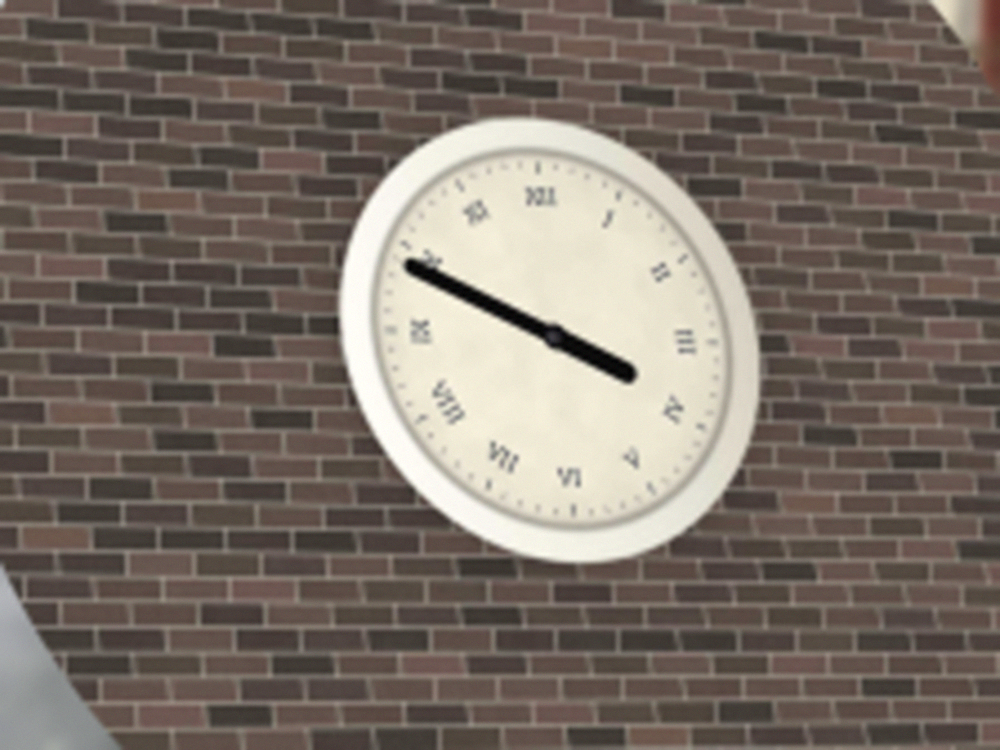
3:49
